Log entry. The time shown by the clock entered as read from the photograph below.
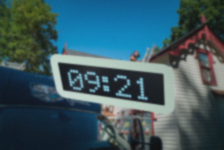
9:21
